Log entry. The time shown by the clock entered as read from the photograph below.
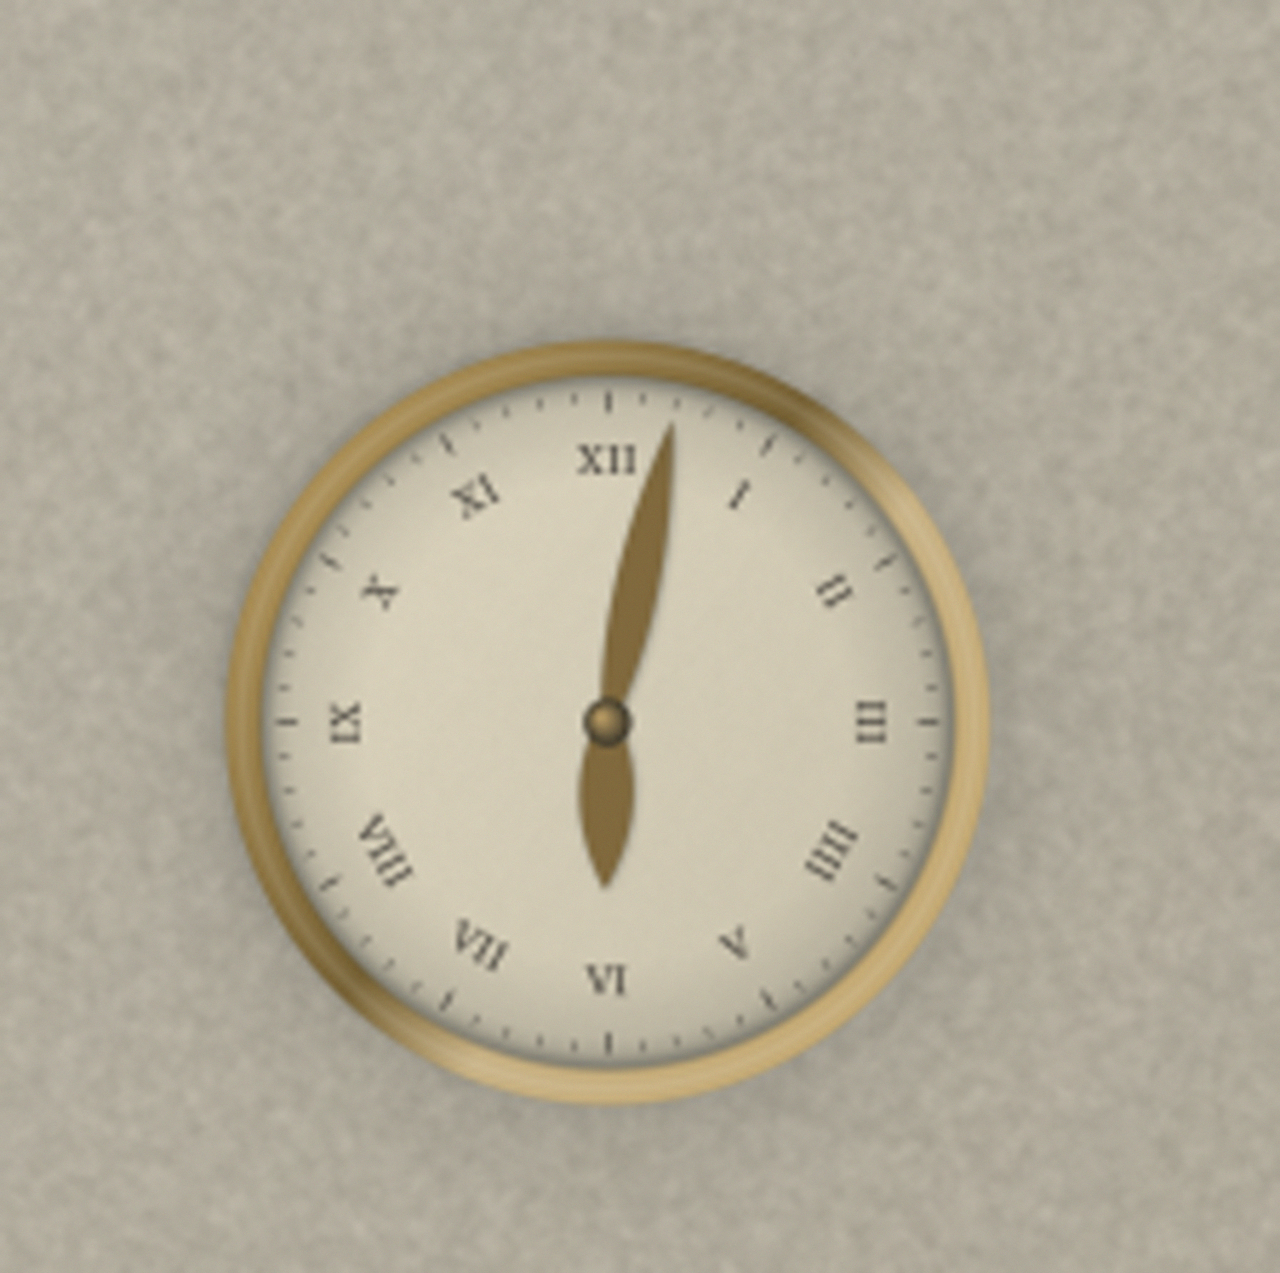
6:02
